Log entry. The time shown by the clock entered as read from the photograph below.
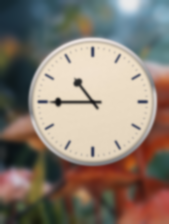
10:45
